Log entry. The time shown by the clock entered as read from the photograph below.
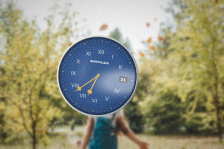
6:38
